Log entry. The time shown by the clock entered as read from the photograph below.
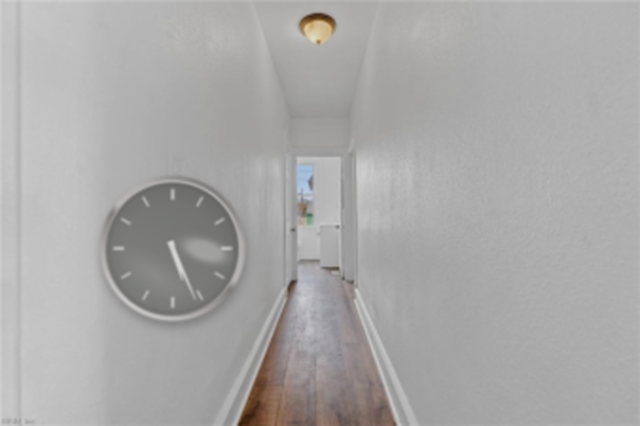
5:26
